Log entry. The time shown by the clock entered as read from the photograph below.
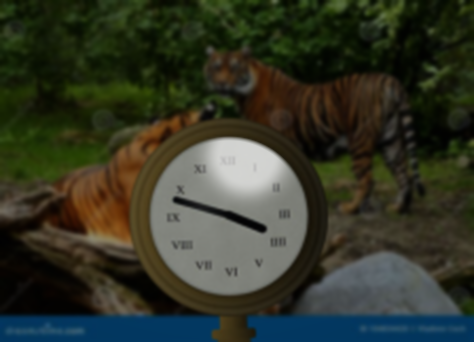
3:48
